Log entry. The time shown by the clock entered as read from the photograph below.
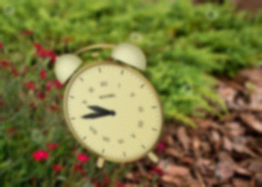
9:45
